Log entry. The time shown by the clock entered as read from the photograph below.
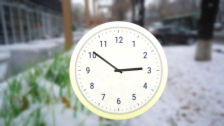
2:51
